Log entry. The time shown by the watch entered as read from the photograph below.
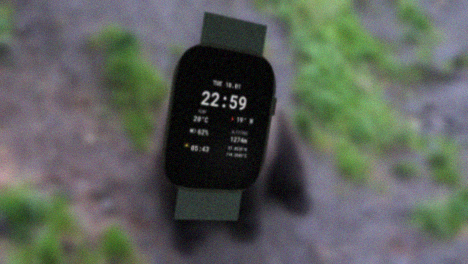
22:59
